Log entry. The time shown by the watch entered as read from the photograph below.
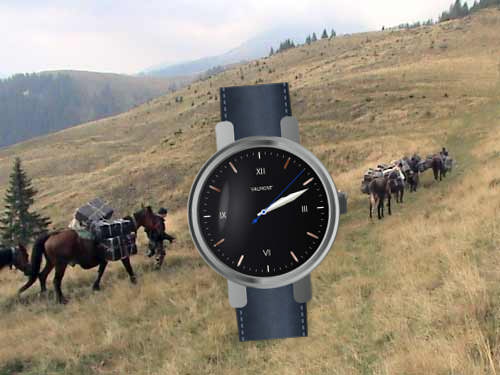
2:11:08
